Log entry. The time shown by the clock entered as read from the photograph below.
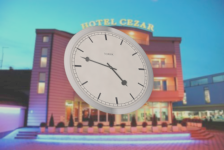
4:48
